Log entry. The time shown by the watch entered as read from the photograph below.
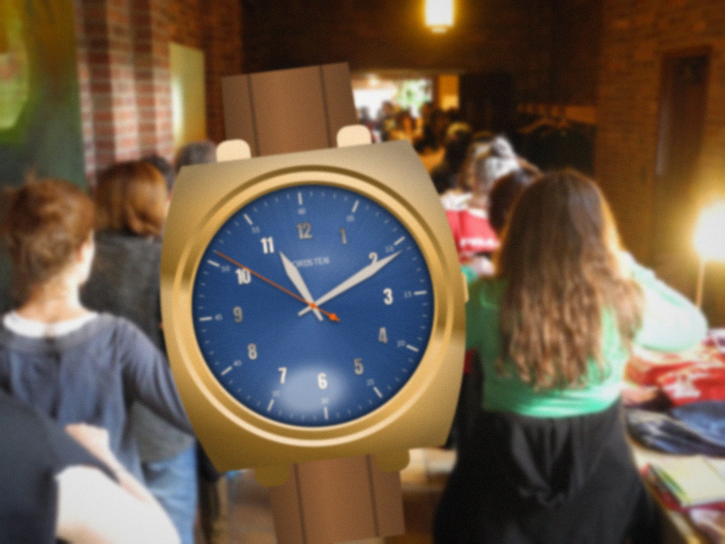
11:10:51
